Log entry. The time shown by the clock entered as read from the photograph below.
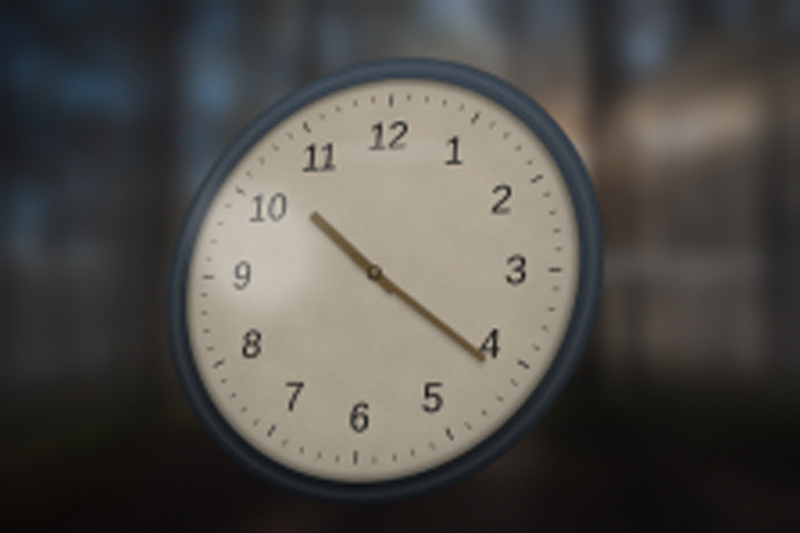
10:21
